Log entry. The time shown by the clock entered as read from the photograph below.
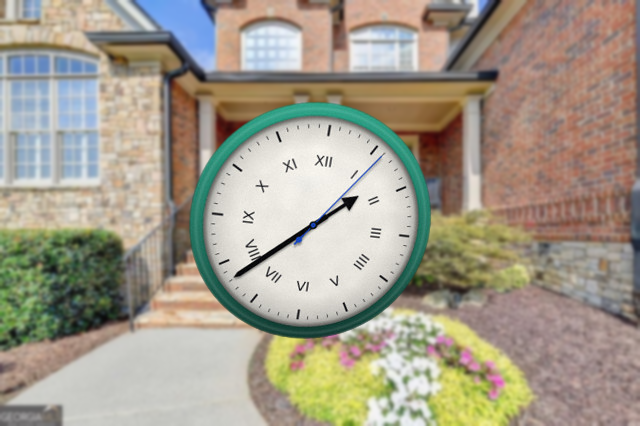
1:38:06
